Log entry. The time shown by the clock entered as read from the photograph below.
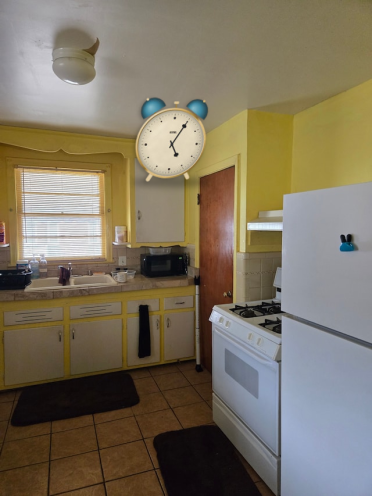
5:05
